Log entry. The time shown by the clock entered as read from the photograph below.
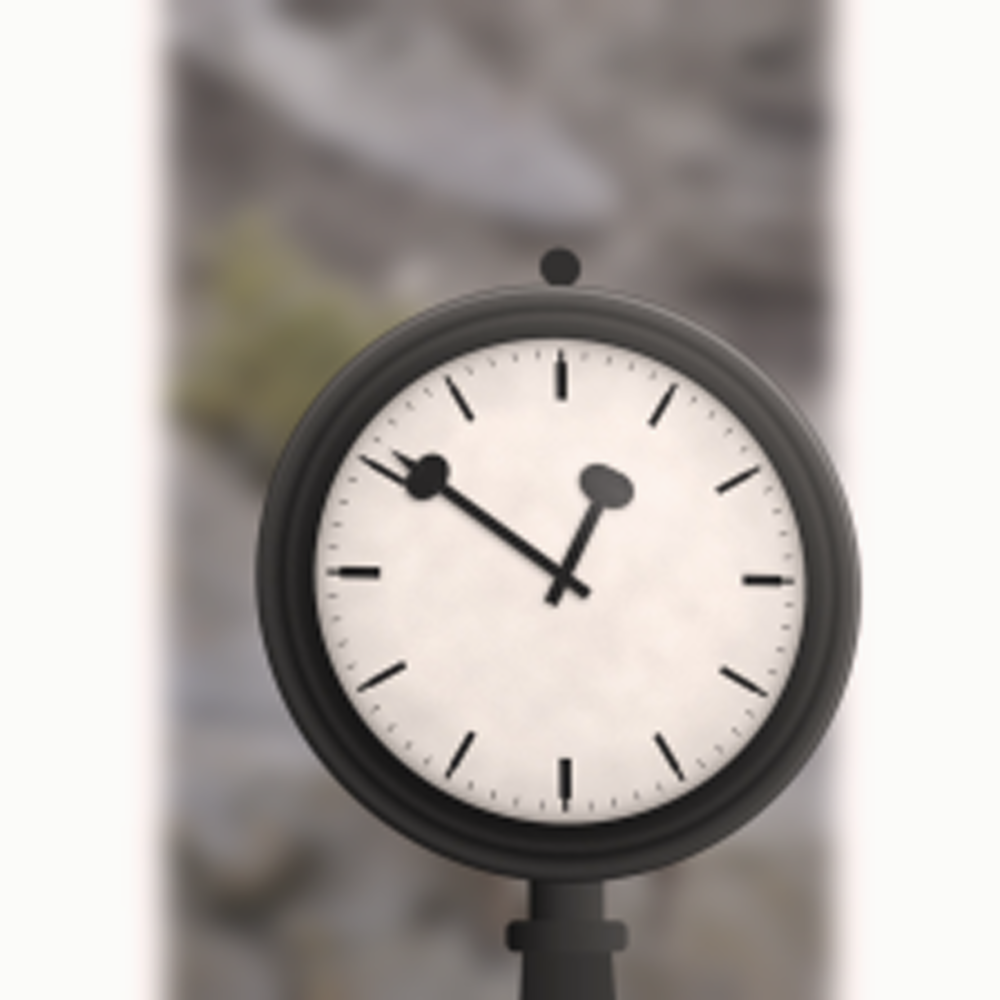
12:51
